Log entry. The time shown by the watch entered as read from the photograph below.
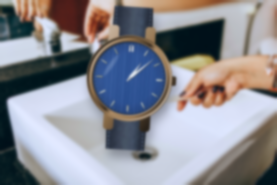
1:08
